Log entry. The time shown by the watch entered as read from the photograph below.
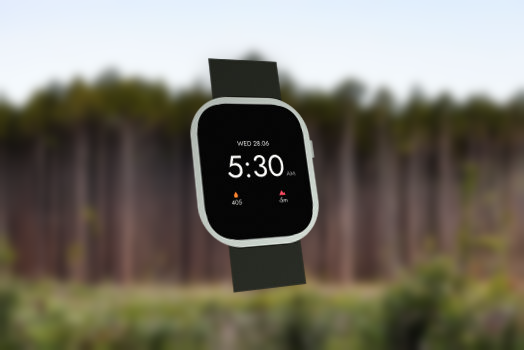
5:30
